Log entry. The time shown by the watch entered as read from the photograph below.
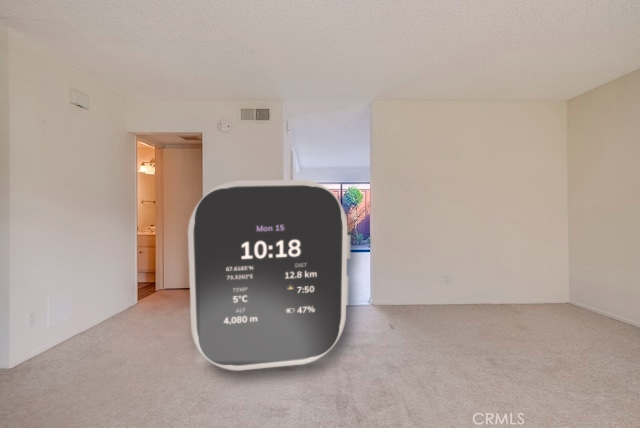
10:18
